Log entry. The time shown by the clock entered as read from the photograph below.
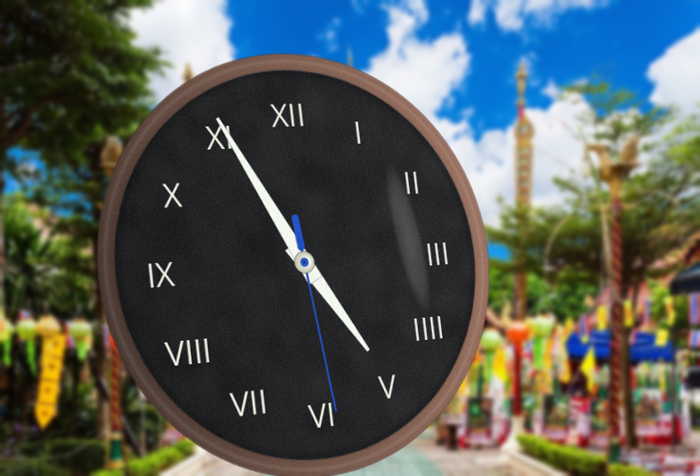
4:55:29
